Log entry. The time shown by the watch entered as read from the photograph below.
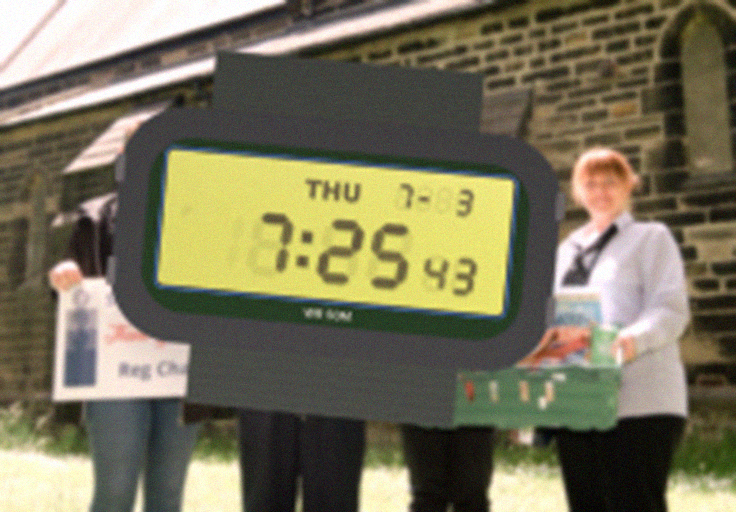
7:25:43
